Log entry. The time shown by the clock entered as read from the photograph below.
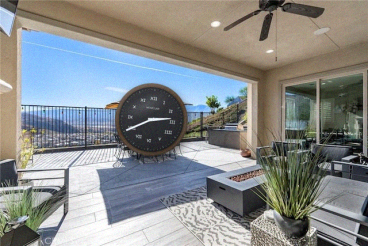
2:40
